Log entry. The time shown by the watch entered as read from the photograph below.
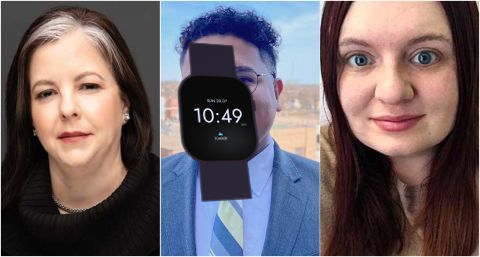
10:49
